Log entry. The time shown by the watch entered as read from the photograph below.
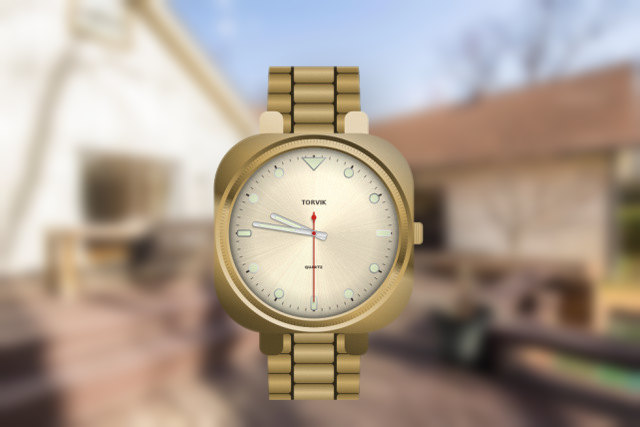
9:46:30
